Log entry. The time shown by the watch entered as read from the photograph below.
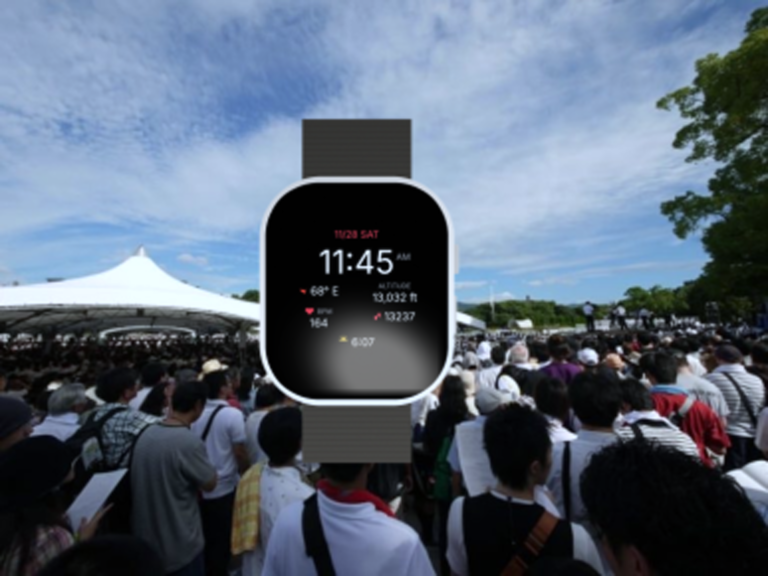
11:45
